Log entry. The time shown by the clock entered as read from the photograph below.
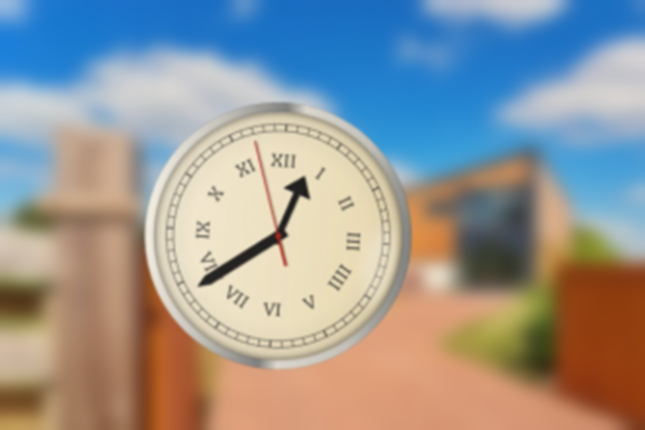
12:38:57
